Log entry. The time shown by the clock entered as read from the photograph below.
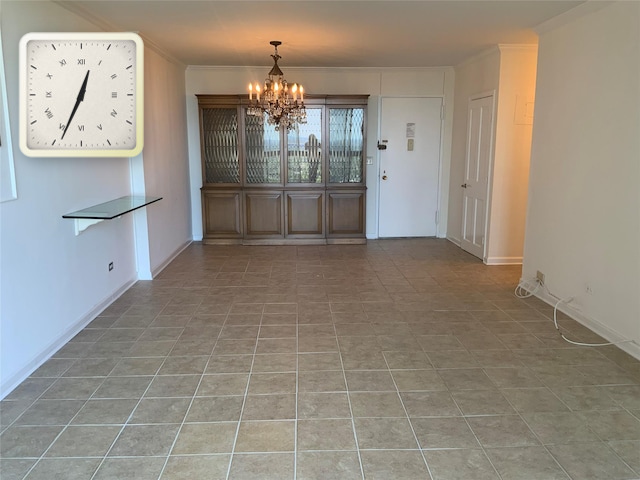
12:34
